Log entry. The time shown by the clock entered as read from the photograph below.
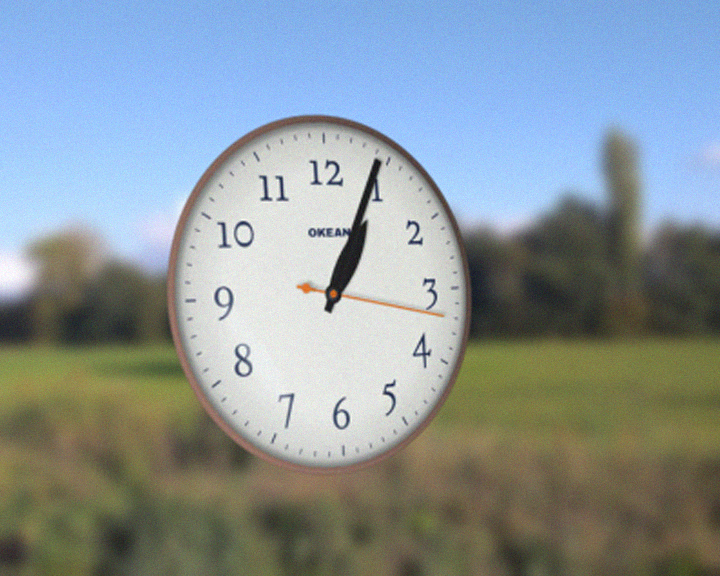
1:04:17
